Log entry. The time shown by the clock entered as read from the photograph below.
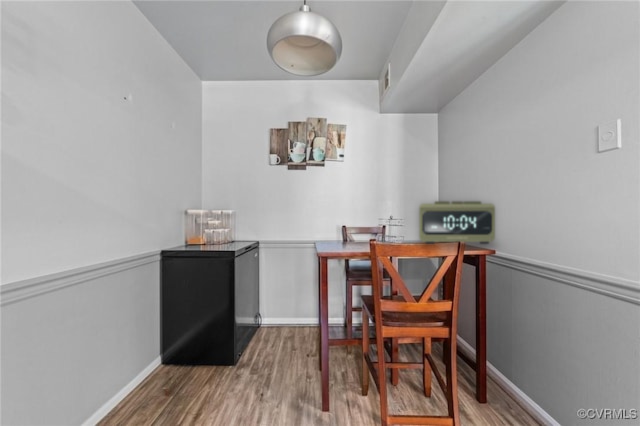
10:04
